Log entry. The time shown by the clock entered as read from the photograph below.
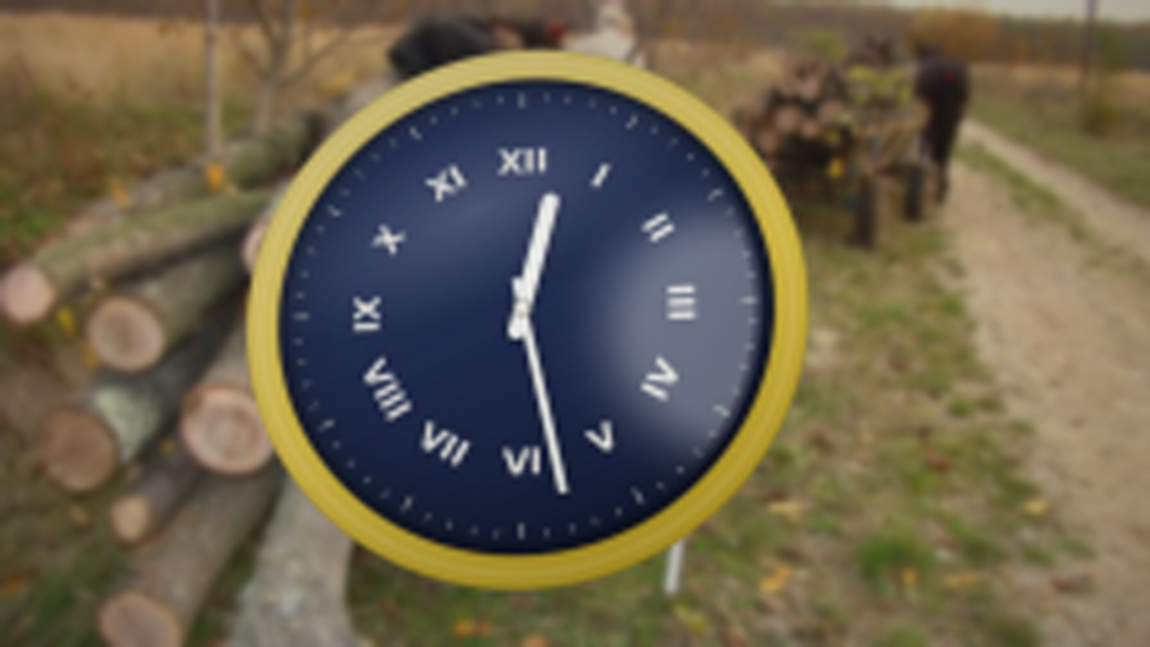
12:28
